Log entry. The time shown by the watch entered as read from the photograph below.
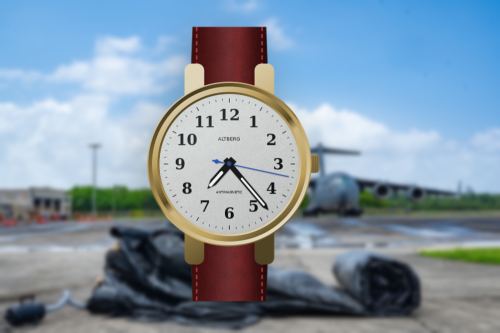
7:23:17
